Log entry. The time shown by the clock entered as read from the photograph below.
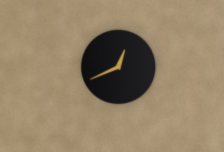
12:41
